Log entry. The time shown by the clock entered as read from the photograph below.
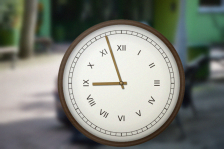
8:57
